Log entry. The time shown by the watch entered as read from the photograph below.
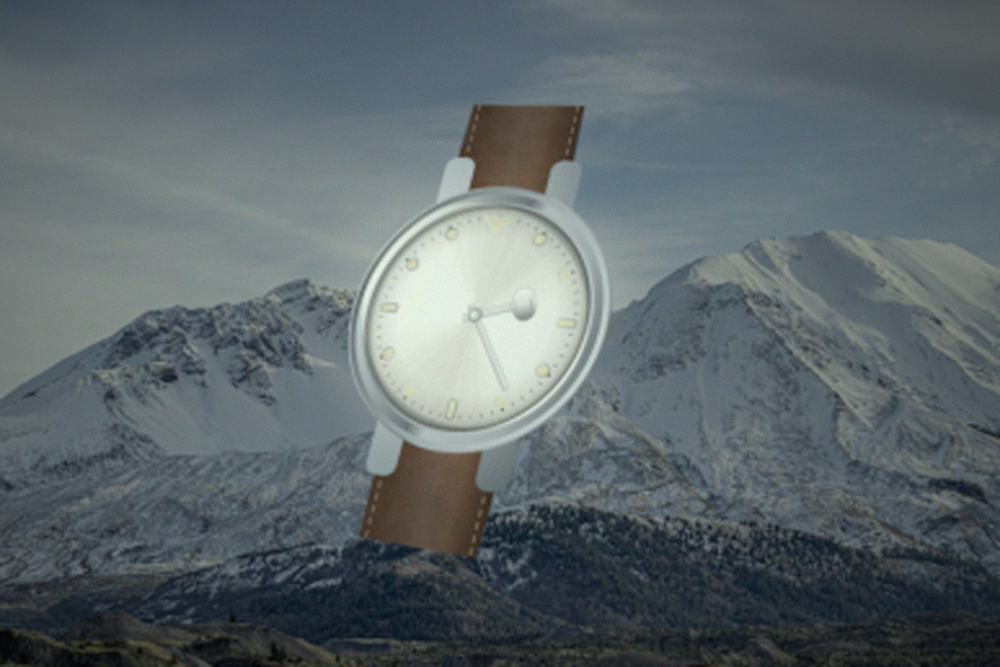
2:24
